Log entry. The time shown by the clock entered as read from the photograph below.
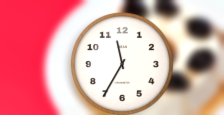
11:35
